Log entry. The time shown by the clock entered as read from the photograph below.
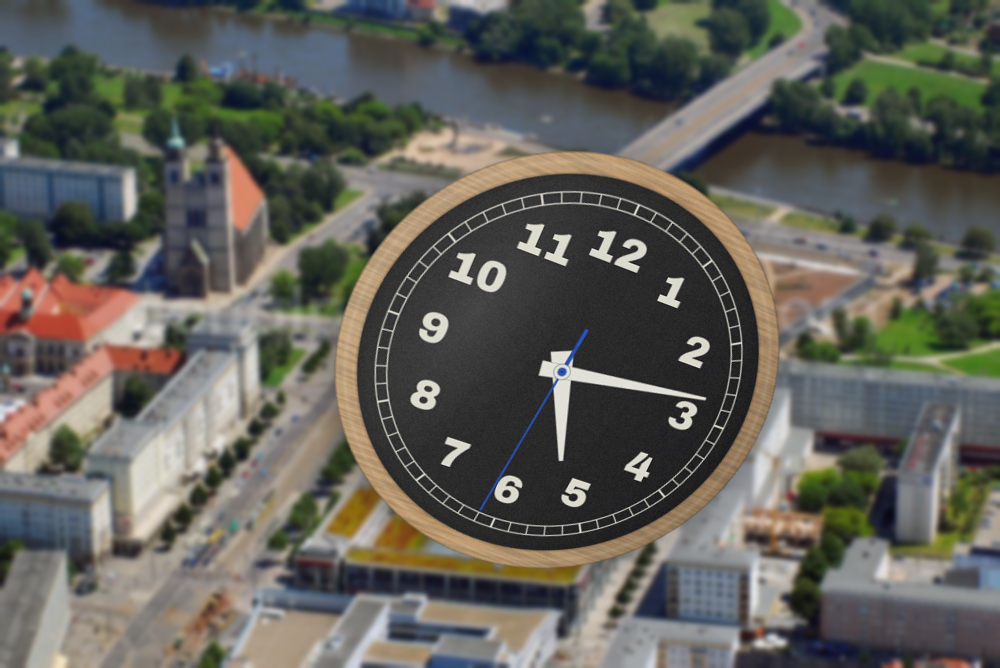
5:13:31
